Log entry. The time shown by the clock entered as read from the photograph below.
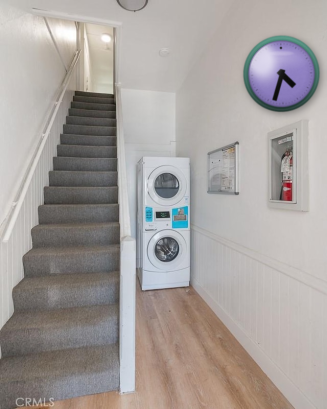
4:33
